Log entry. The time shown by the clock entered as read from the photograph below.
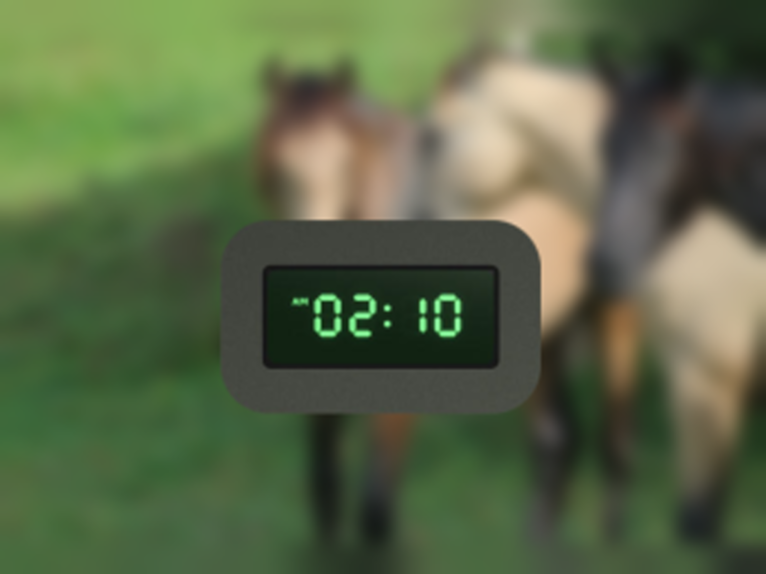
2:10
